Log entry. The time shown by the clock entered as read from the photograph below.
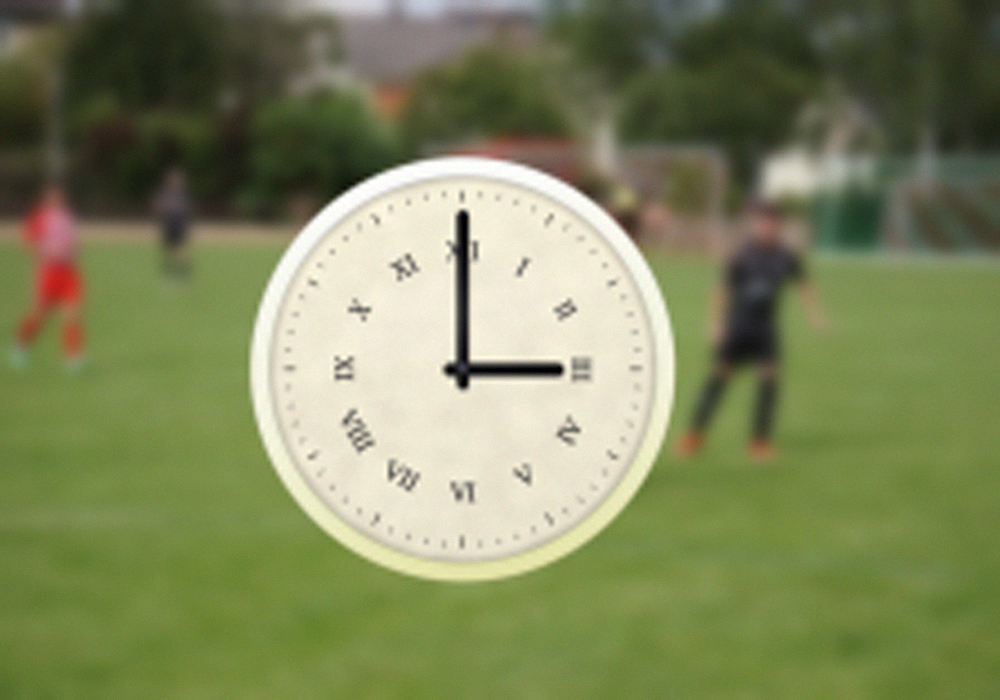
3:00
